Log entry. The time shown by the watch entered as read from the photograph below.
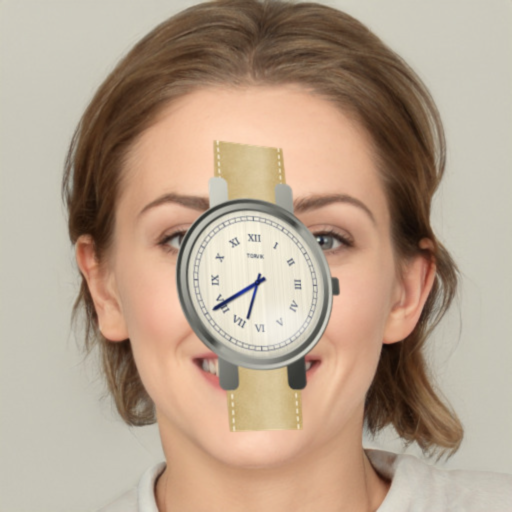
6:40
